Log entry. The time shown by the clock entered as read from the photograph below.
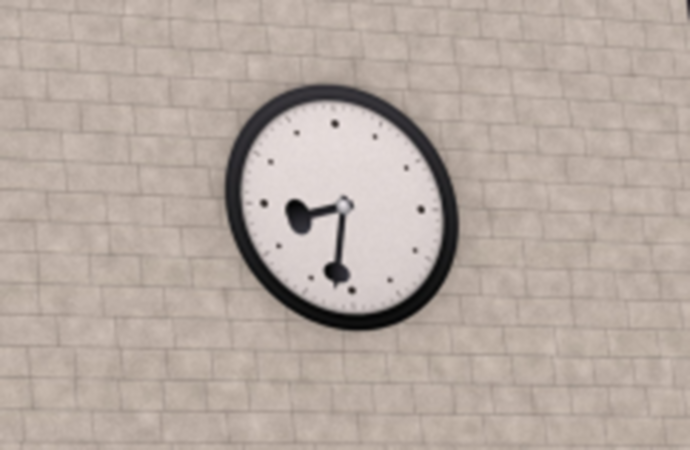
8:32
